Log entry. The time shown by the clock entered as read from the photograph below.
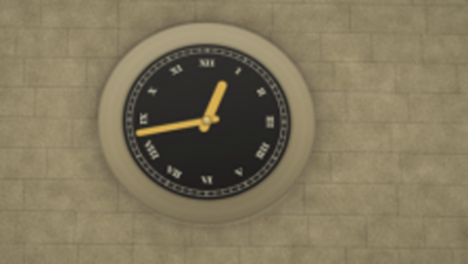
12:43
